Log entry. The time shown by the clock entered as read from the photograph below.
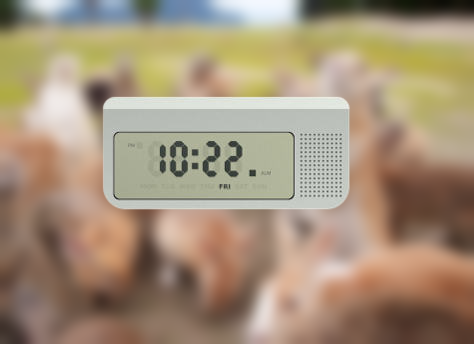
10:22
